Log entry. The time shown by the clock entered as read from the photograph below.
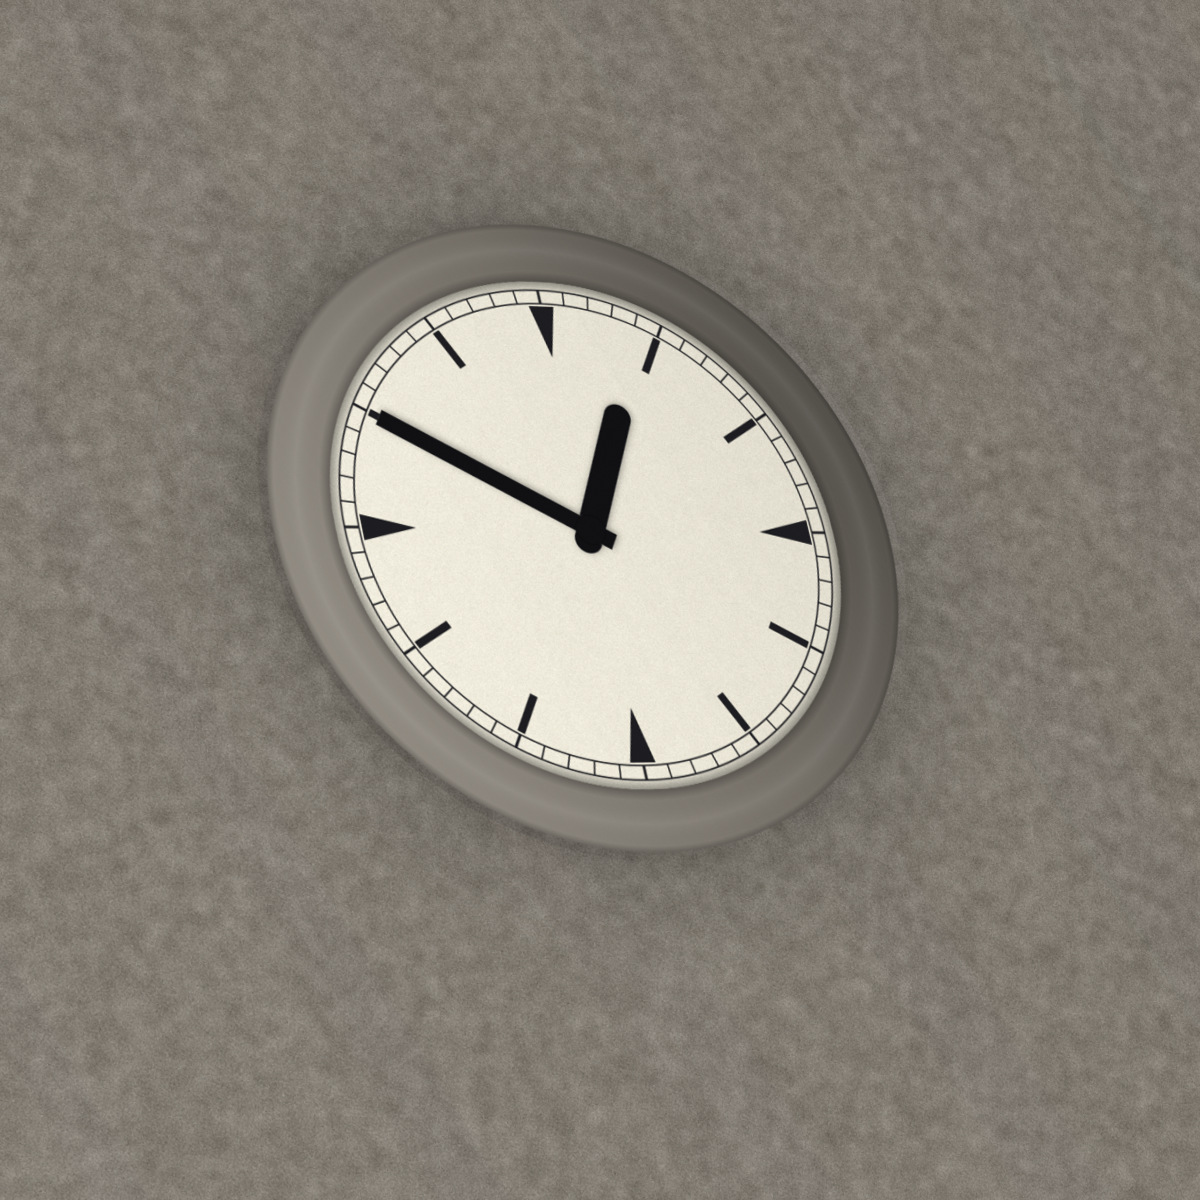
12:50
